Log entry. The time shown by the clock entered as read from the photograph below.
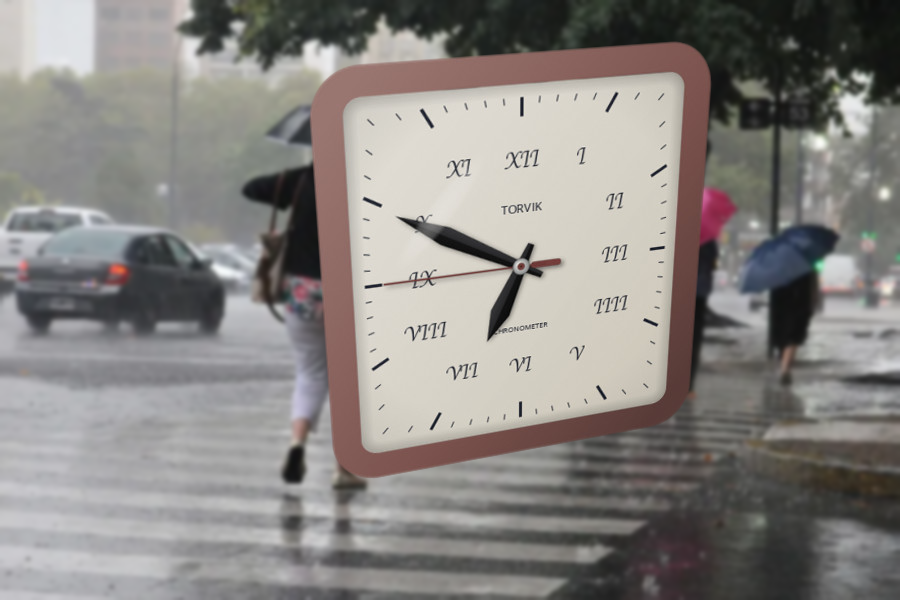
6:49:45
